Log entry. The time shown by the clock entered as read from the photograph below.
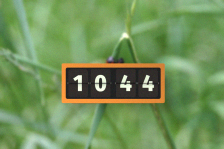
10:44
